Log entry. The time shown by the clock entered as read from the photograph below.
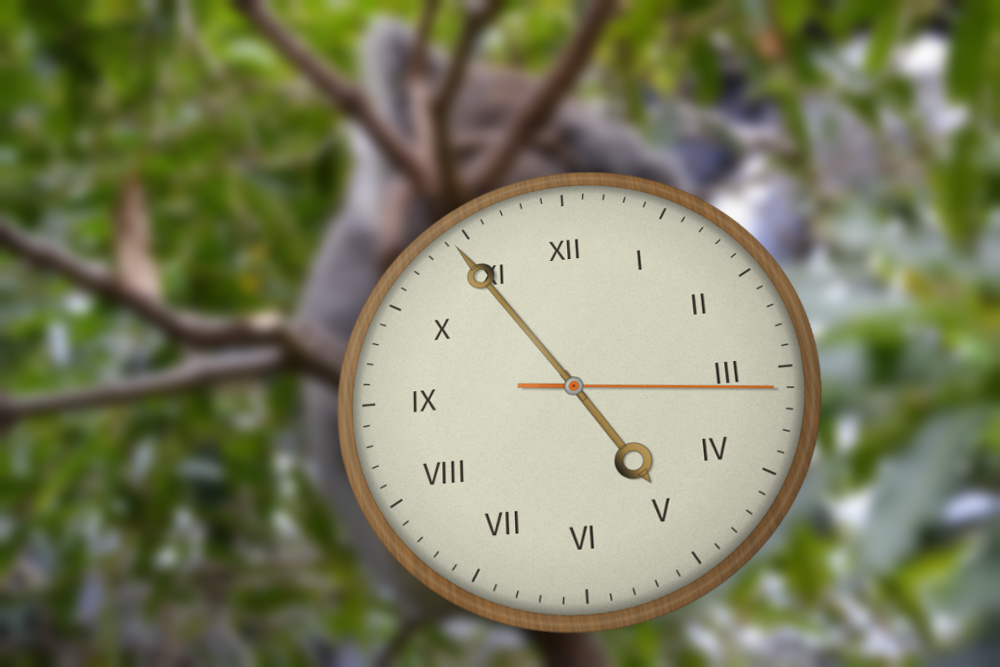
4:54:16
